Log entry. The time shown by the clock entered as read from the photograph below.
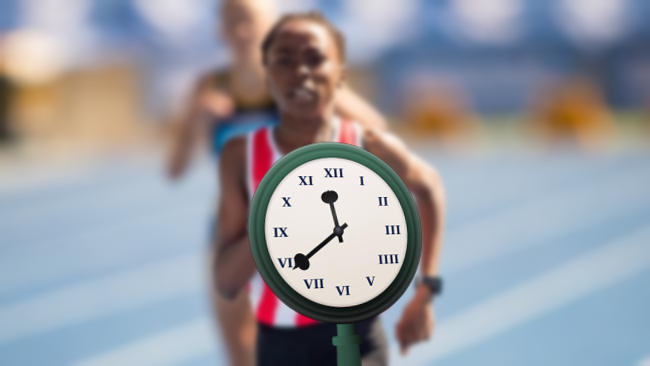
11:39
